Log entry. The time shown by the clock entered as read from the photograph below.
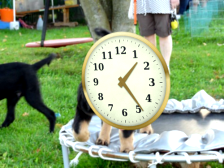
1:24
